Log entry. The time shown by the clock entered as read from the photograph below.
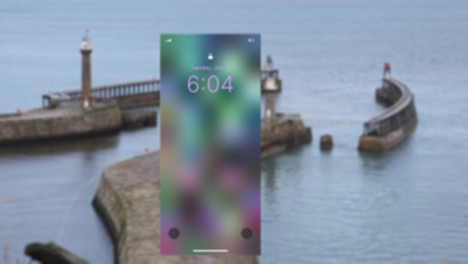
6:04
